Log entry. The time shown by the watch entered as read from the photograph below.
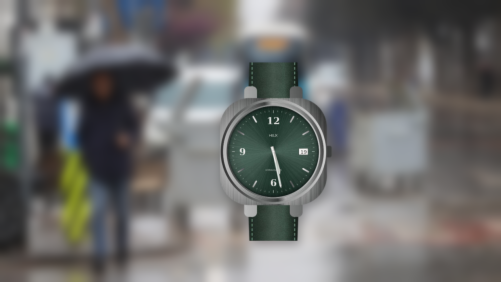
5:28
